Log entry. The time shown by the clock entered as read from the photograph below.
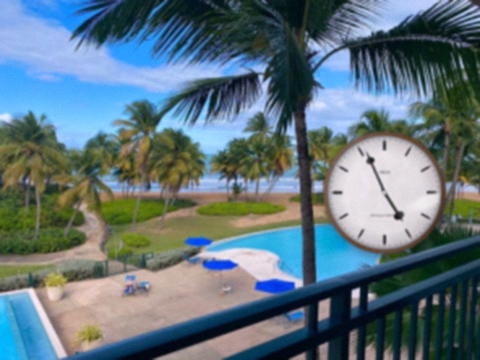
4:56
